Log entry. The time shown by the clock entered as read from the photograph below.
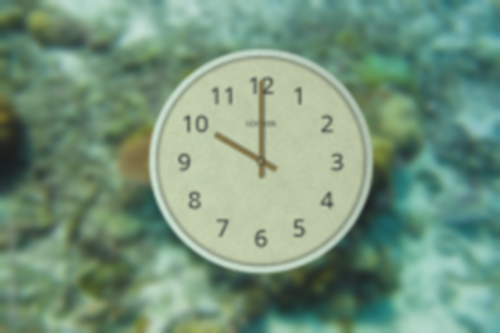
10:00
